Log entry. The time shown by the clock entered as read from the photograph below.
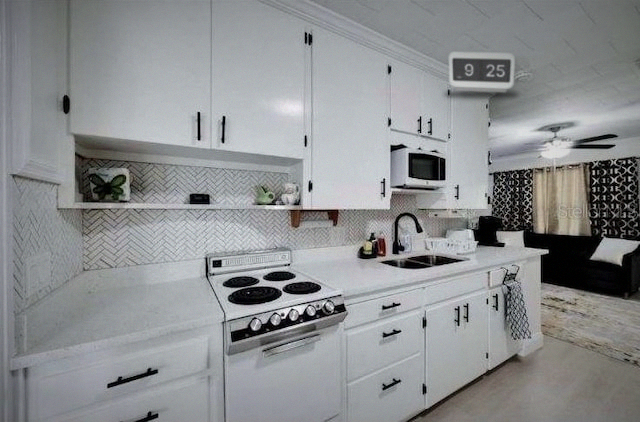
9:25
